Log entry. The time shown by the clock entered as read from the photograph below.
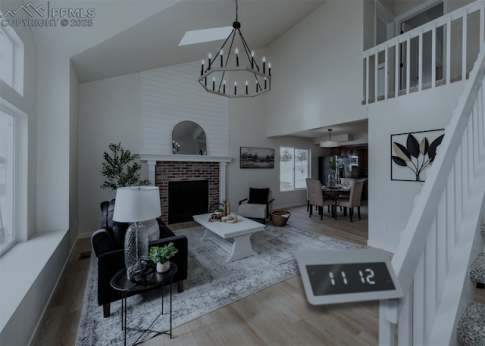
11:12
